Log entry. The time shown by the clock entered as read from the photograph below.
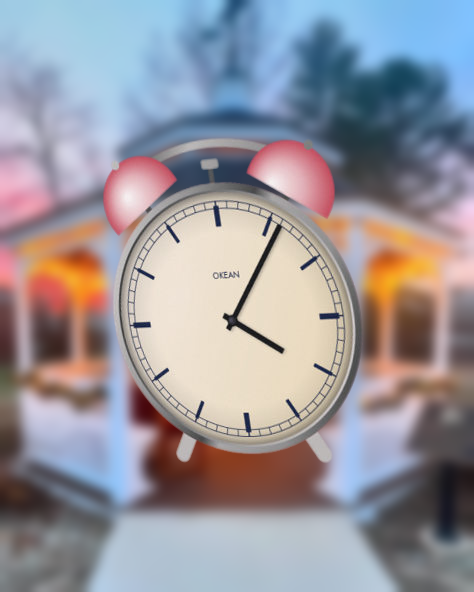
4:06
